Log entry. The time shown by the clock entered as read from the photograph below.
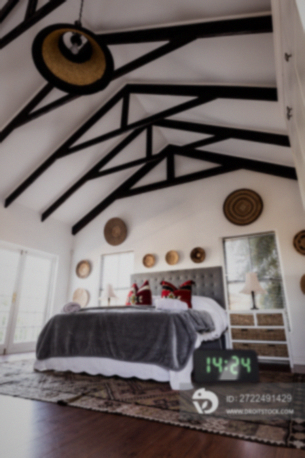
14:24
